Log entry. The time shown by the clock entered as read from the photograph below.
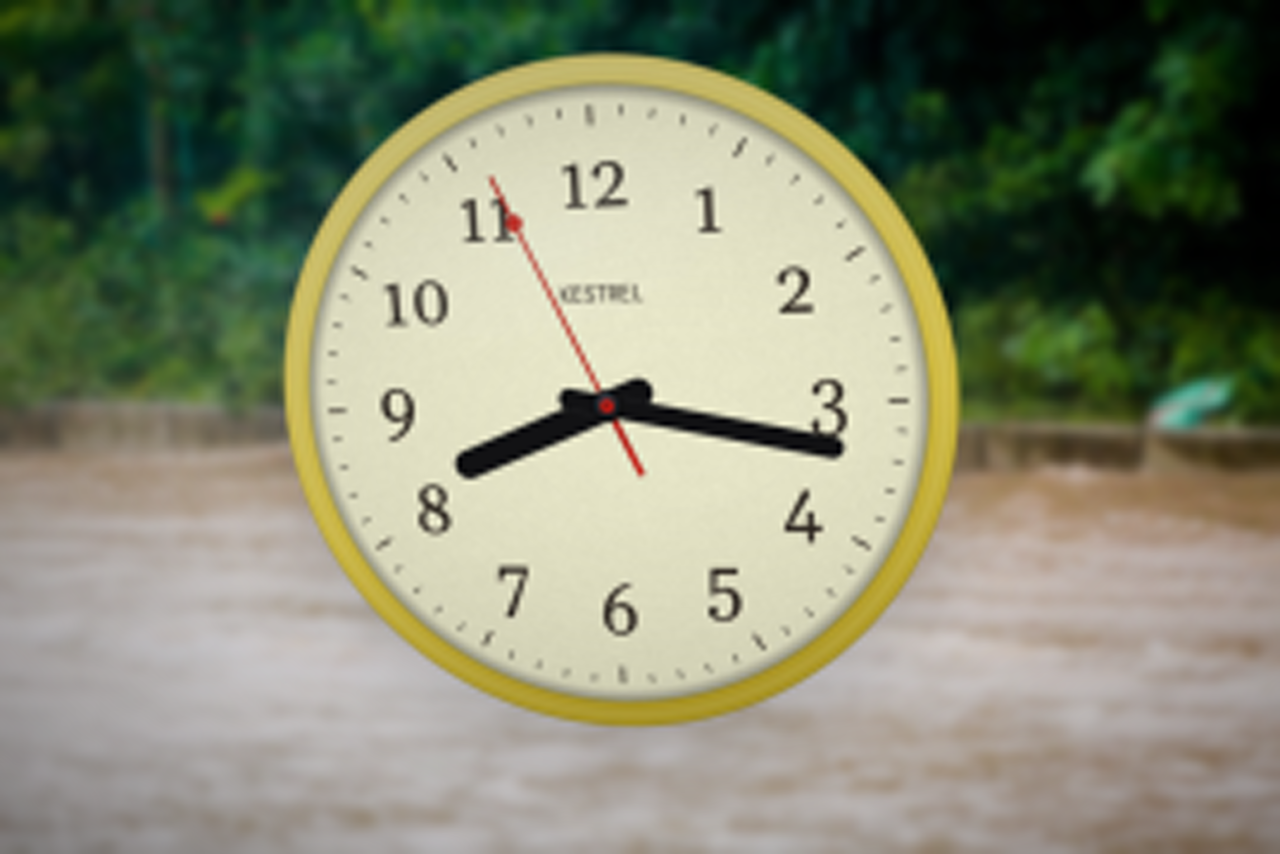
8:16:56
